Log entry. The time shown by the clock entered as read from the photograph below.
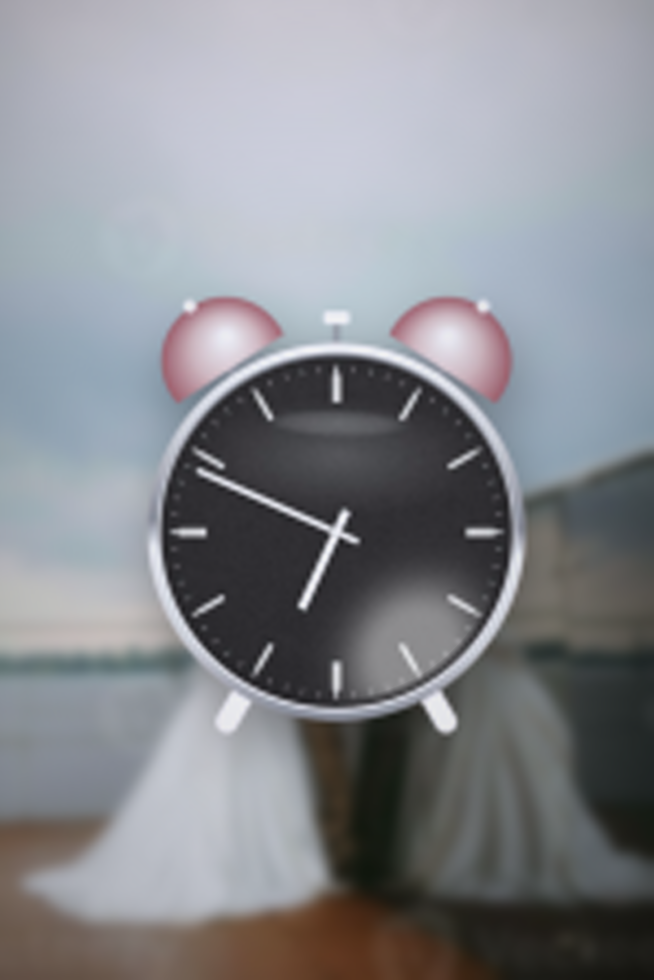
6:49
